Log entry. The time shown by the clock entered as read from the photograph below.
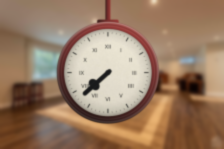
7:38
